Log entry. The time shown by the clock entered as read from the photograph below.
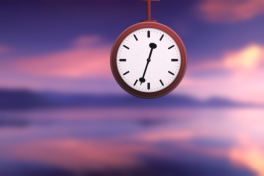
12:33
